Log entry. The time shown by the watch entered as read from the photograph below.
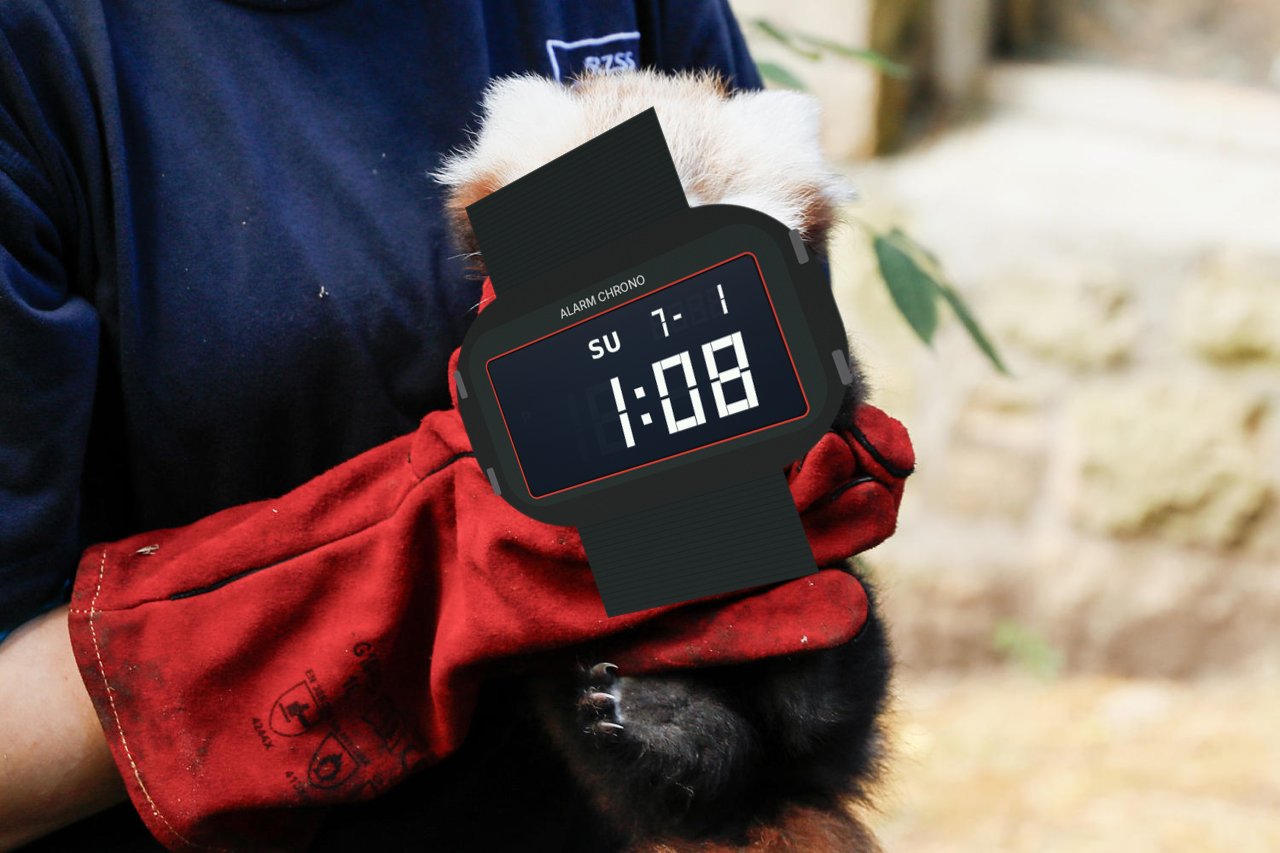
1:08
